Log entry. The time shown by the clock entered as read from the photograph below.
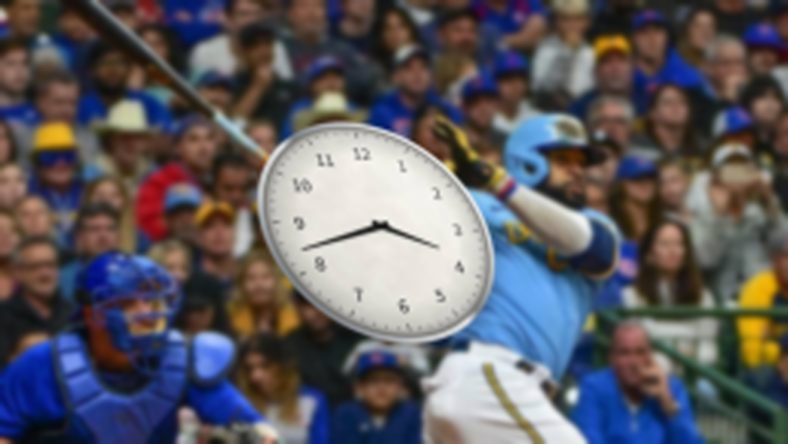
3:42
